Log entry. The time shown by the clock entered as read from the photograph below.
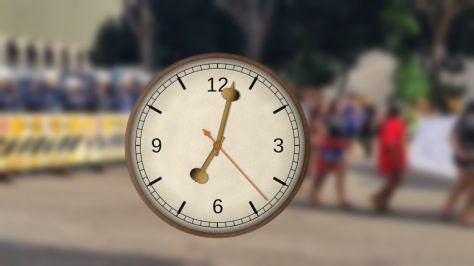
7:02:23
